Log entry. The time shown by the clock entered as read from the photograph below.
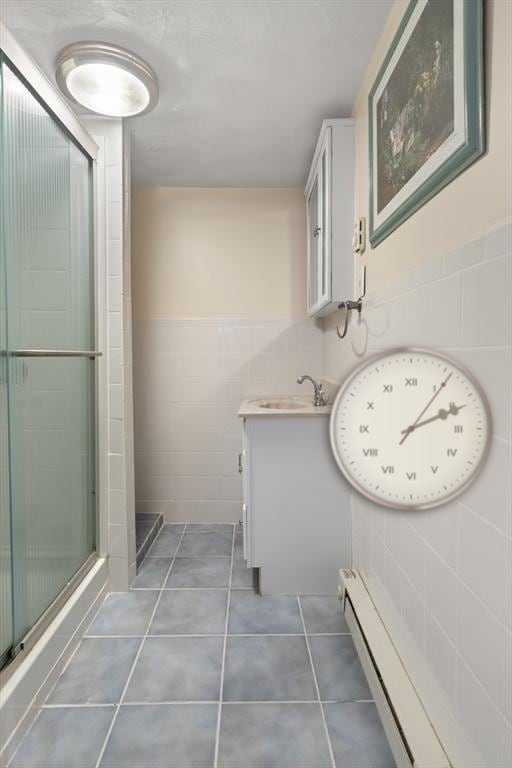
2:11:06
